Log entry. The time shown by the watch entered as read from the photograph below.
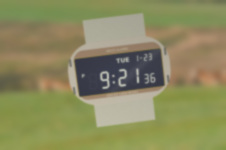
9:21
